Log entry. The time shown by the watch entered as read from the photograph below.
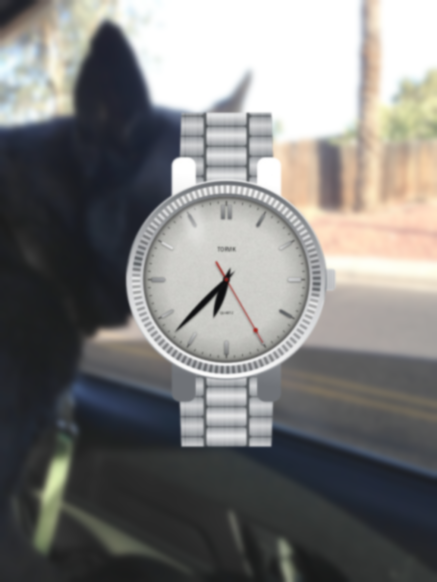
6:37:25
